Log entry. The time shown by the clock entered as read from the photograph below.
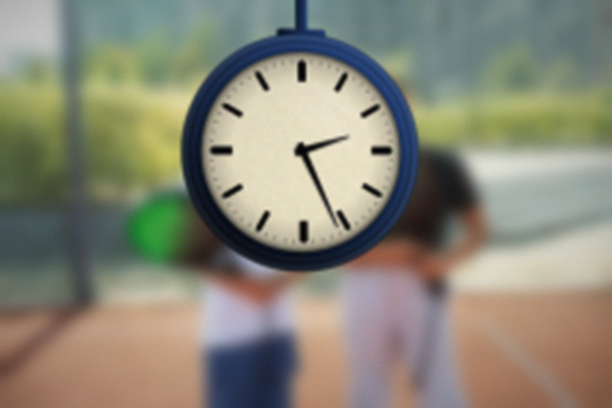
2:26
